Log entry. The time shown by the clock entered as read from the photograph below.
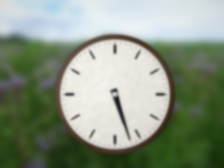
5:27
